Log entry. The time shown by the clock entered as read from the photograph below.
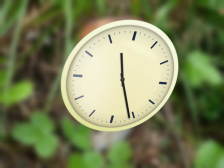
11:26
